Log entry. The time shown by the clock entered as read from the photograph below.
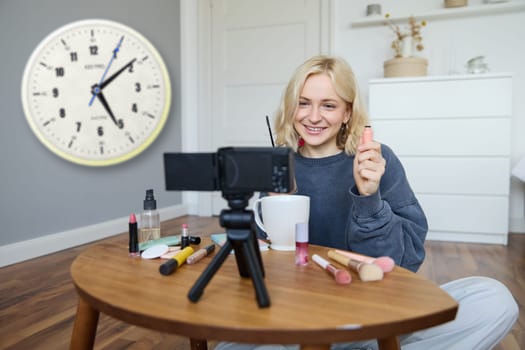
5:09:05
